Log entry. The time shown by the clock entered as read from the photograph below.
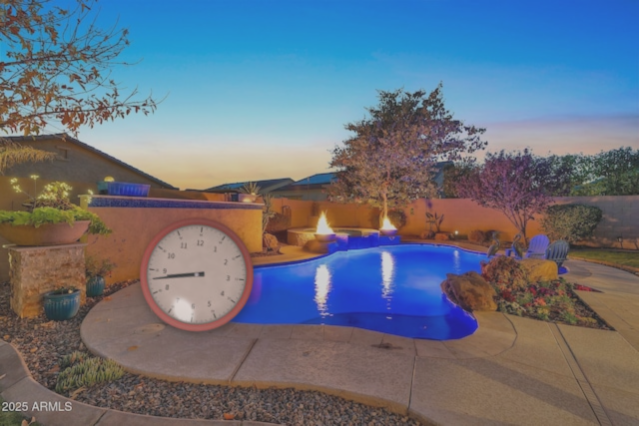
8:43
